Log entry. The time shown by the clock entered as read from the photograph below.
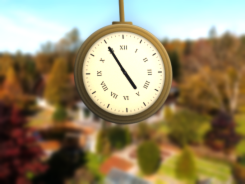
4:55
